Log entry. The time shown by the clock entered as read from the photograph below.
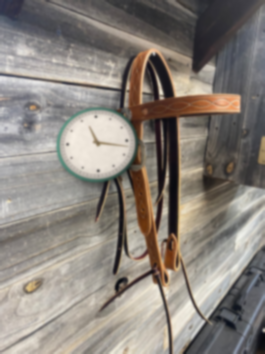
11:17
